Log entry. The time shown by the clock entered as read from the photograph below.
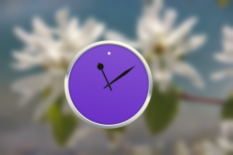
11:09
